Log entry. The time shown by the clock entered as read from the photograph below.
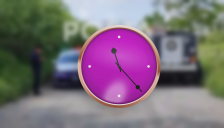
11:23
